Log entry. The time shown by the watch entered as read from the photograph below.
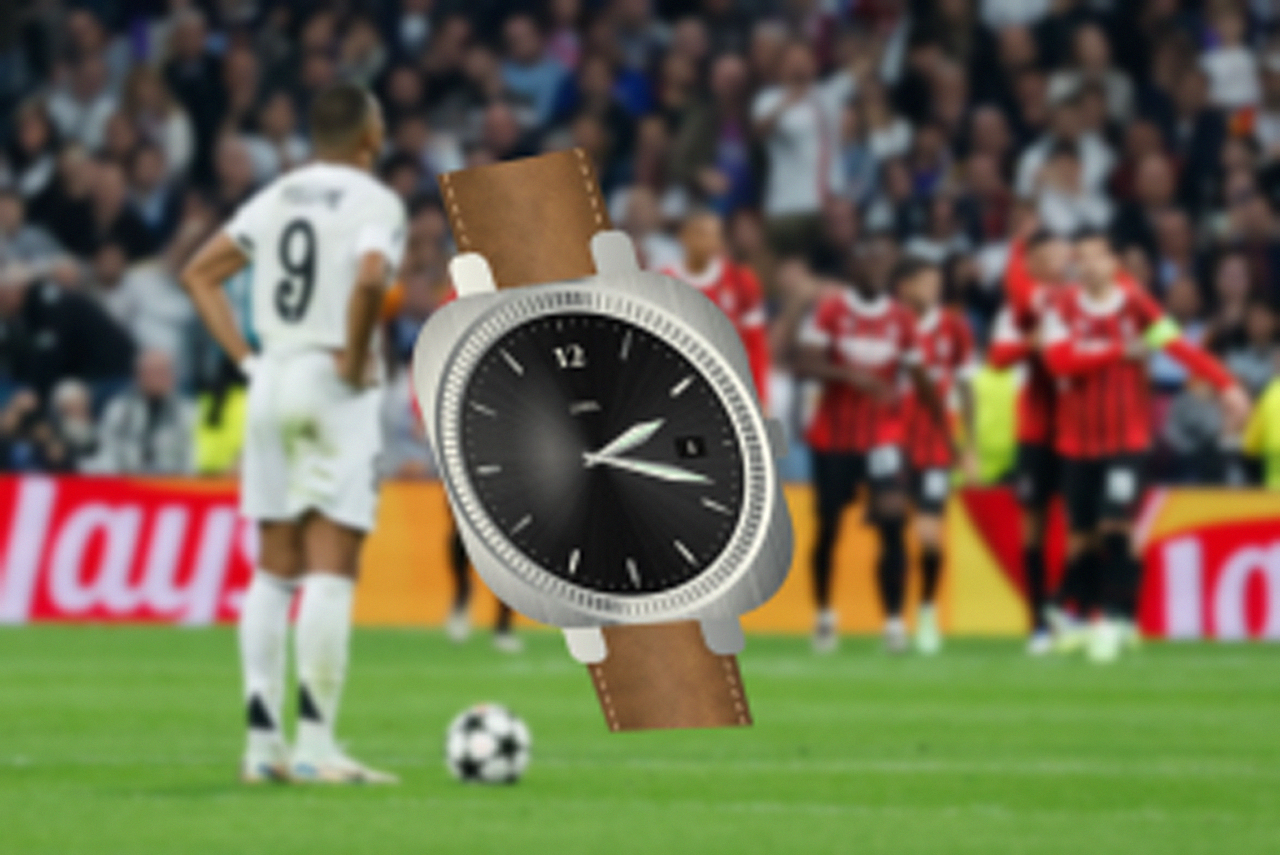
2:18
